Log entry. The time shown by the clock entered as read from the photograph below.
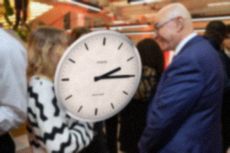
2:15
